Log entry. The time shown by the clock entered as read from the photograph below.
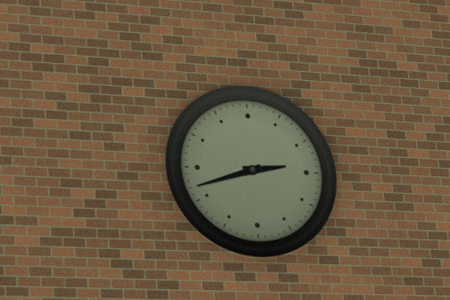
2:42
